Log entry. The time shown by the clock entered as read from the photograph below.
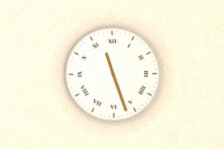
11:27
